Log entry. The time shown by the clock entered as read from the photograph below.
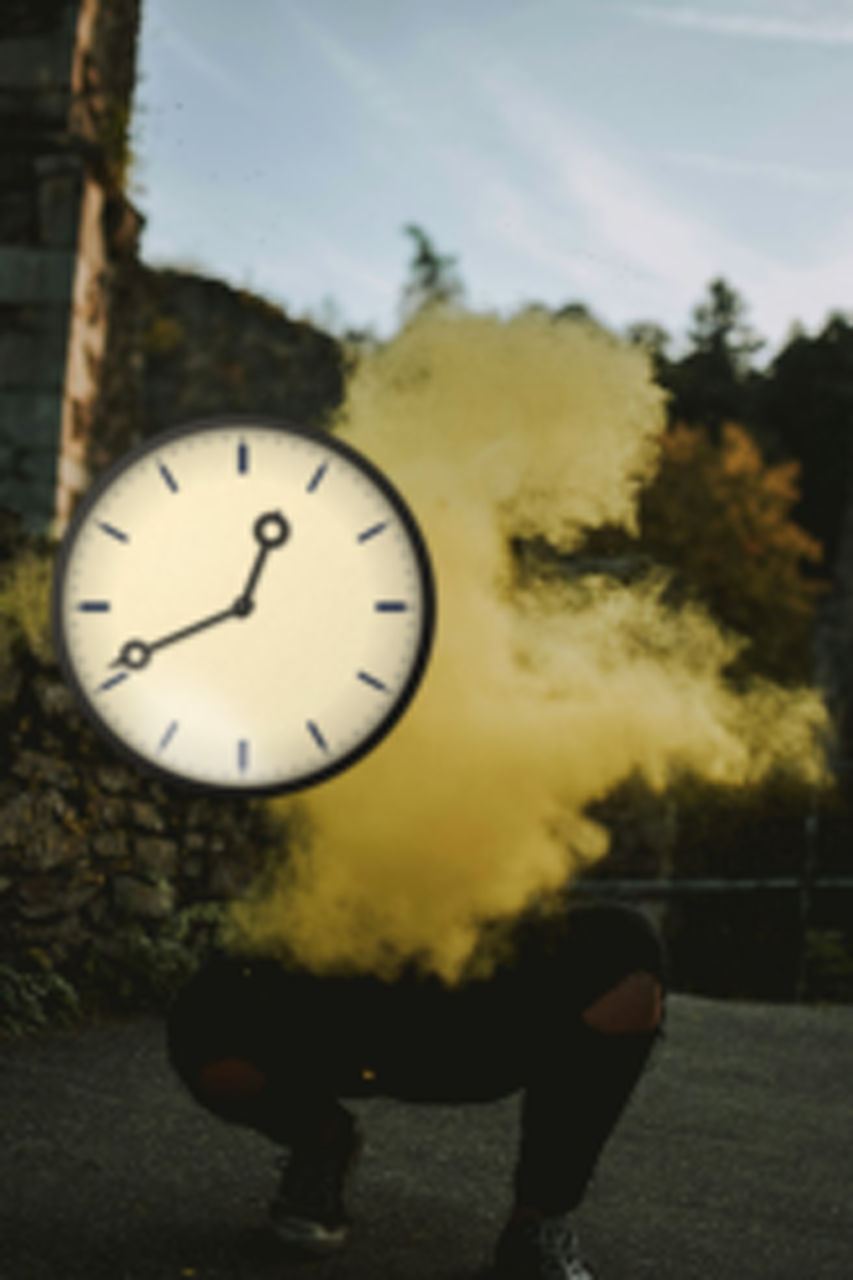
12:41
